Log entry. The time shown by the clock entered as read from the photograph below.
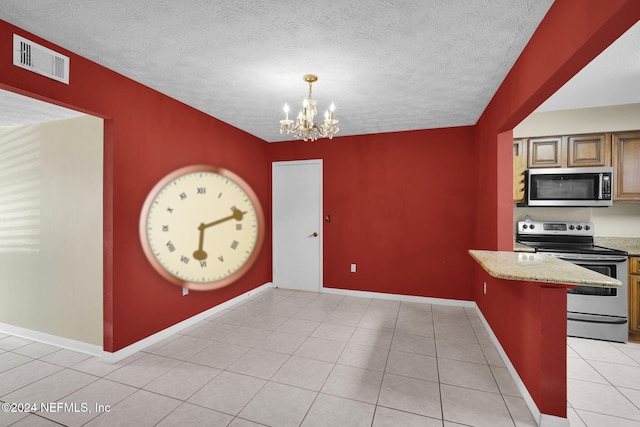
6:12
